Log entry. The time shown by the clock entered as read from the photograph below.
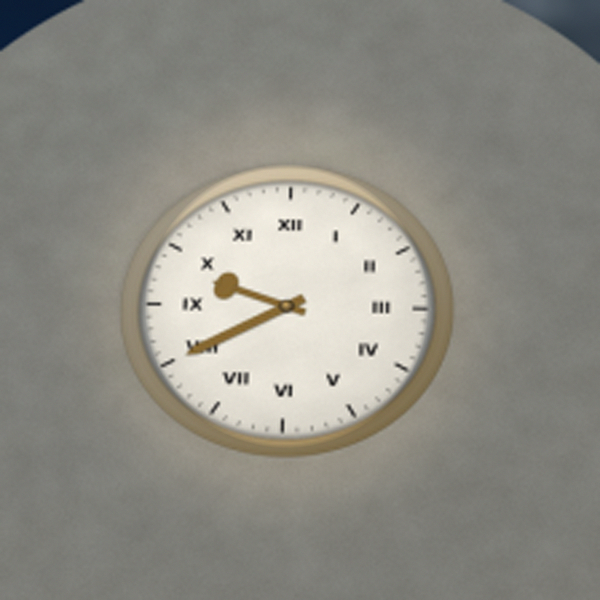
9:40
